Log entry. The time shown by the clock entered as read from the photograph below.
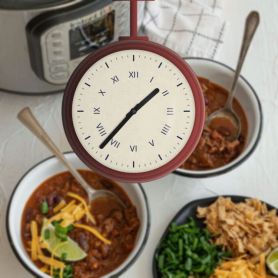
1:37
